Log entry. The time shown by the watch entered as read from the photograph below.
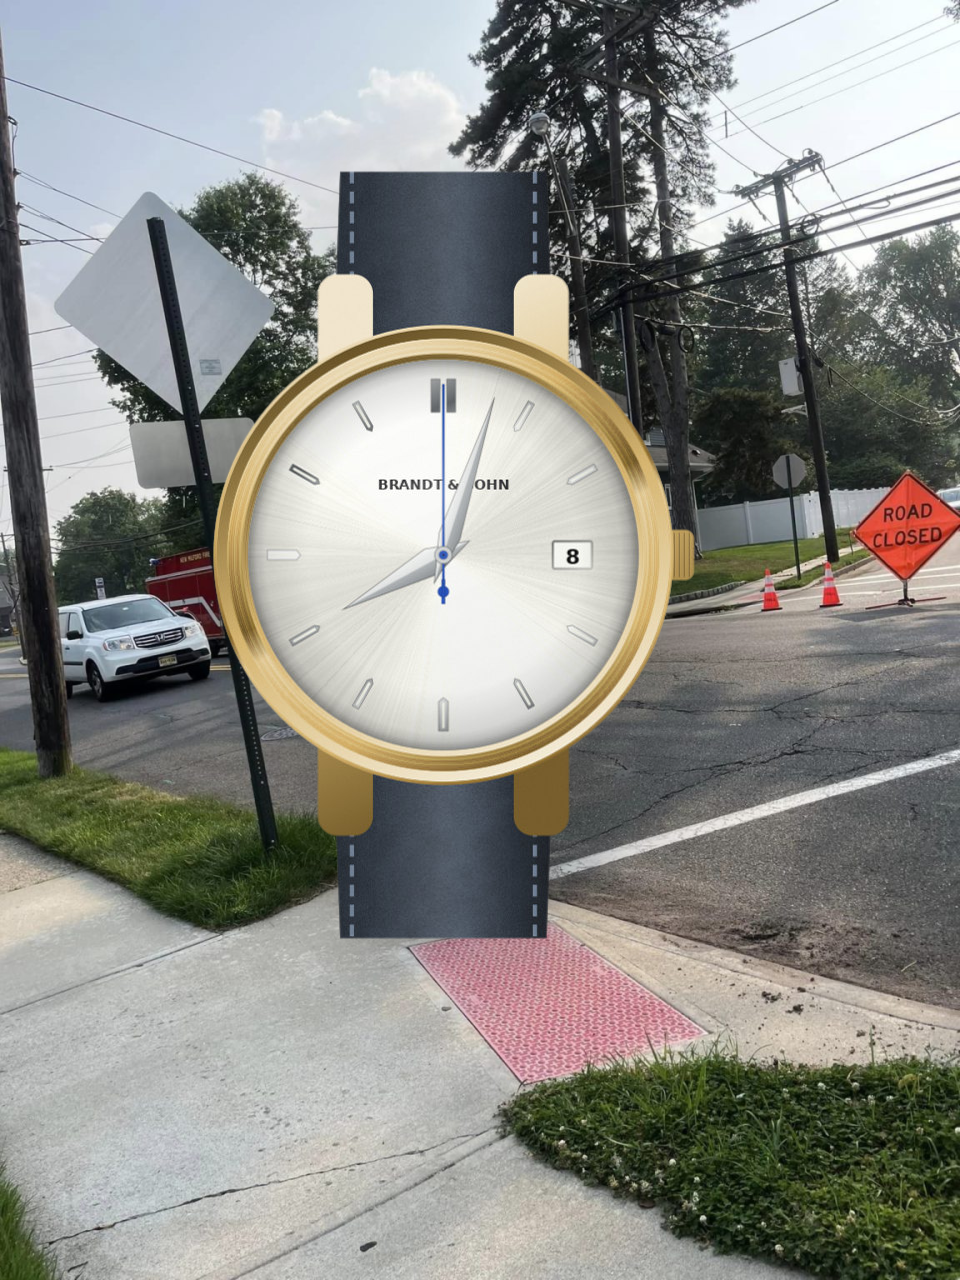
8:03:00
